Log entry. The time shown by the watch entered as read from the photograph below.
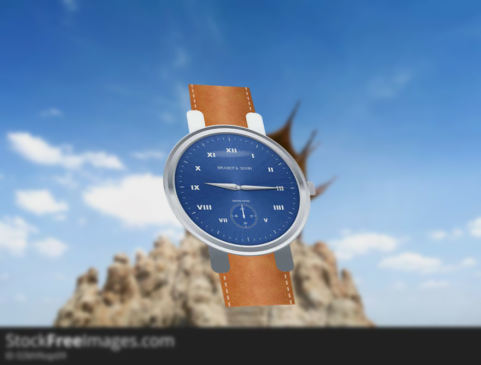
9:15
